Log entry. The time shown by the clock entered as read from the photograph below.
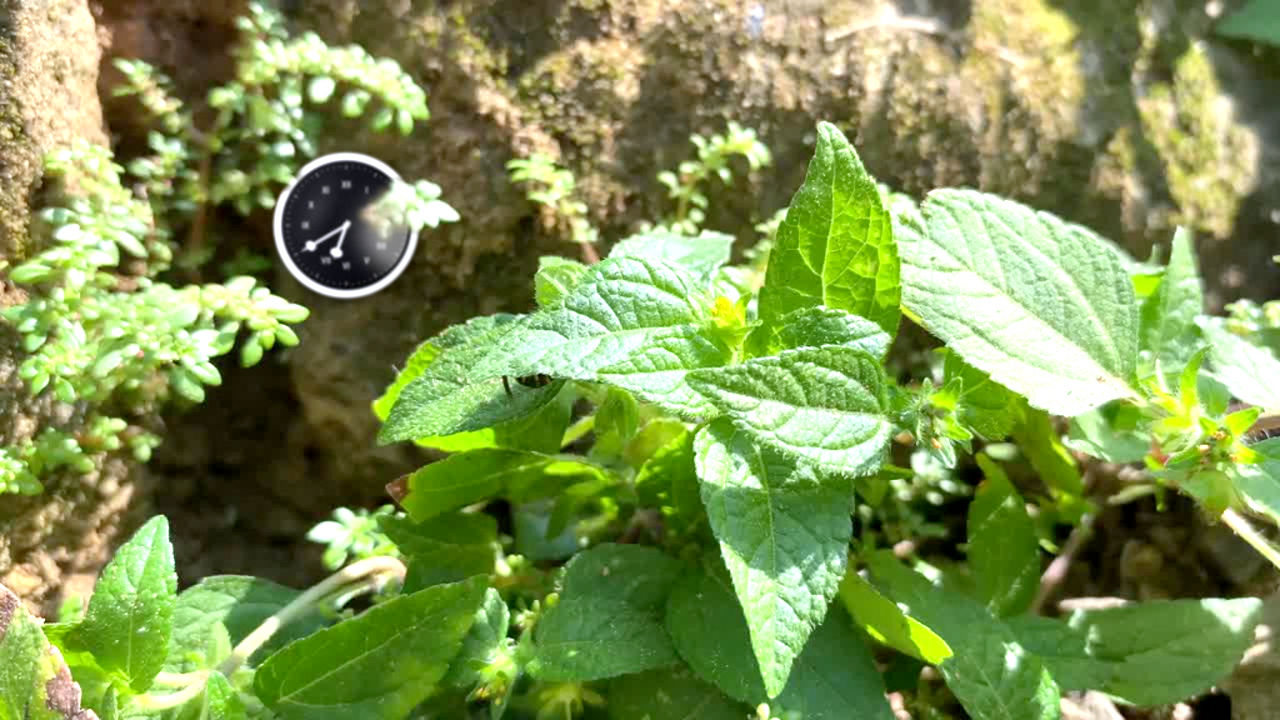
6:40
